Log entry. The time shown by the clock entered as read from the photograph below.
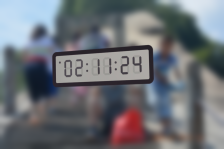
2:11:24
